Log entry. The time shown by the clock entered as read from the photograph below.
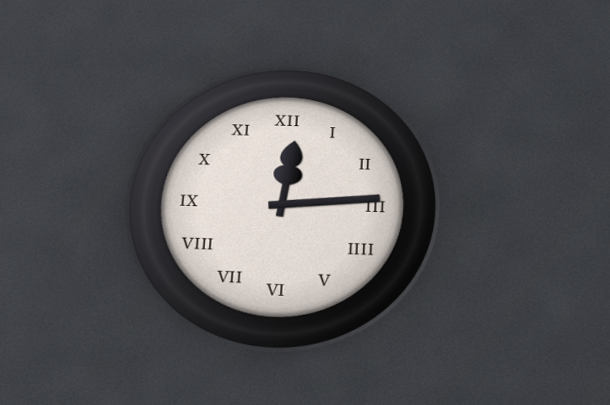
12:14
